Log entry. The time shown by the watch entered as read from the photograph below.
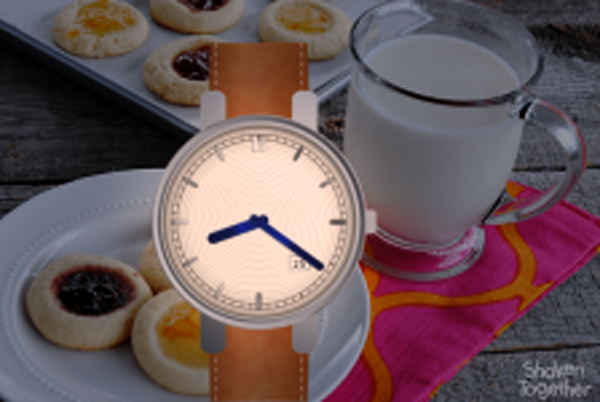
8:21
